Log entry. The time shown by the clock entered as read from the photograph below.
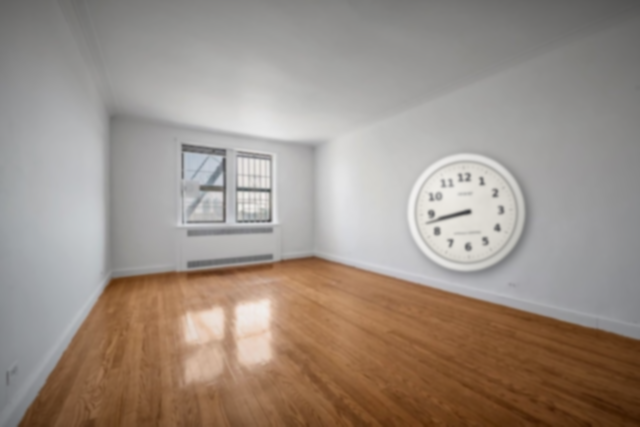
8:43
